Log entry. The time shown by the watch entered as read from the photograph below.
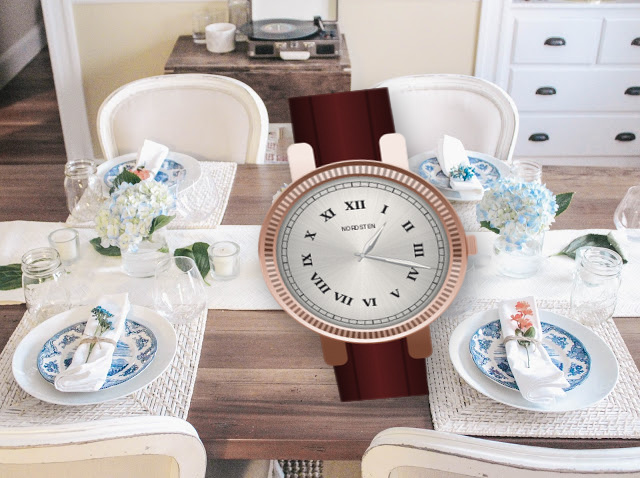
1:18
